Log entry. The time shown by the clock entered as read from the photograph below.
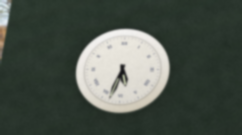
5:33
